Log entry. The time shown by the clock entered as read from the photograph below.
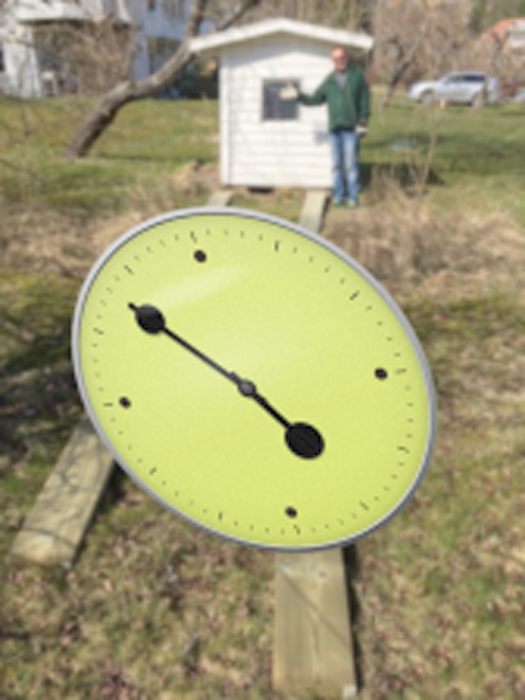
4:53
